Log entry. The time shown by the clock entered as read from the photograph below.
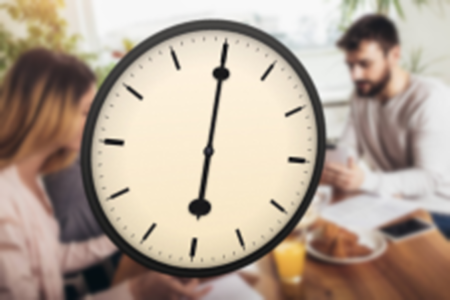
6:00
